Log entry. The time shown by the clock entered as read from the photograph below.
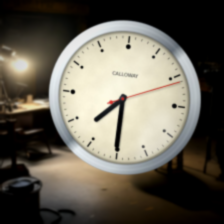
7:30:11
